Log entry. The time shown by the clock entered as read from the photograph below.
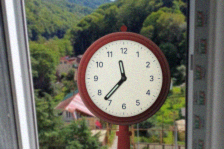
11:37
